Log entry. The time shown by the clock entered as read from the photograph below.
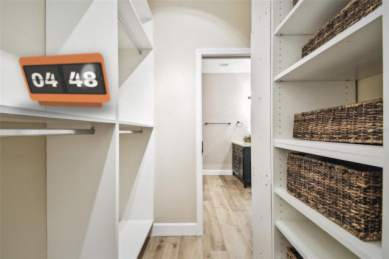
4:48
